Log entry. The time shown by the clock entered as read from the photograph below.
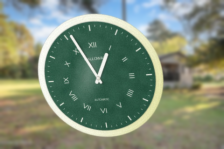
12:56
